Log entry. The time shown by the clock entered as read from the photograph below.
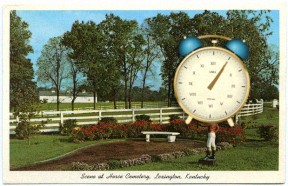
1:05
